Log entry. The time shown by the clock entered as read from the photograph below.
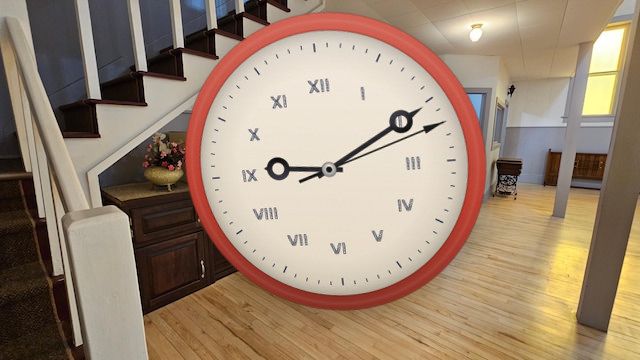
9:10:12
